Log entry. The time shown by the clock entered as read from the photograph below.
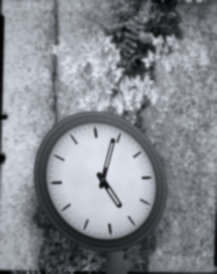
5:04
